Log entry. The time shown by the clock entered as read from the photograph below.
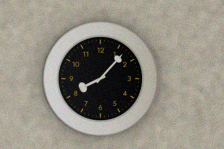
8:07
